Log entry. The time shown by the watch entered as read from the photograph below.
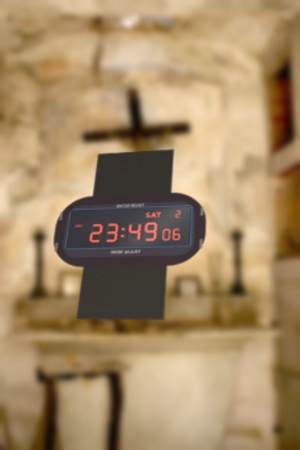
23:49:06
